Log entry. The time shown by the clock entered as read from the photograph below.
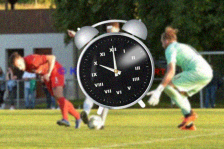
10:00
